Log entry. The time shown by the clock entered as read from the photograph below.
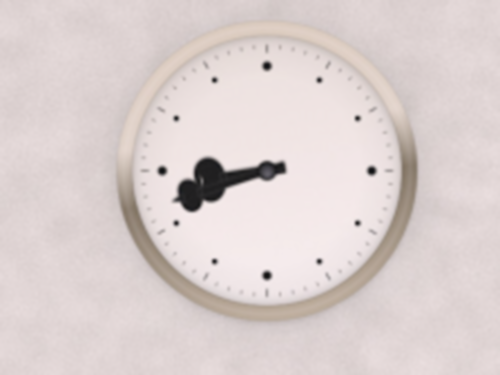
8:42
